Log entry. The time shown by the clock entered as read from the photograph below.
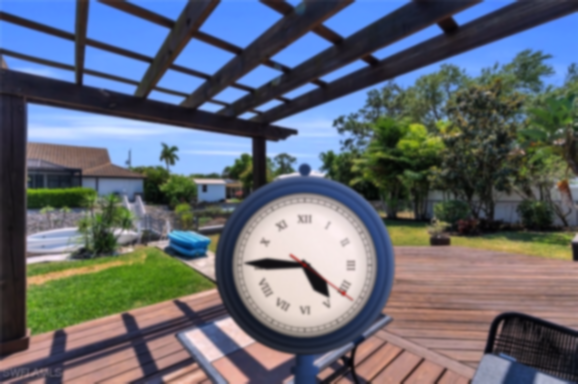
4:45:21
